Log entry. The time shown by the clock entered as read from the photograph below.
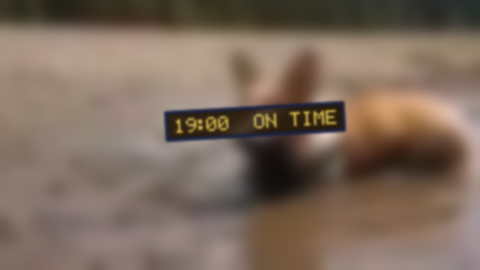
19:00
